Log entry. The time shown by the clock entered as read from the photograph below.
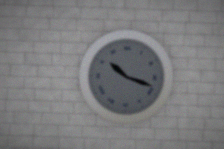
10:18
